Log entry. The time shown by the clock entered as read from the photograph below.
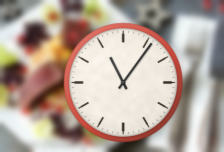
11:06
